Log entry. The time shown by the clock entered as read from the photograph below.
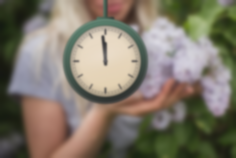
11:59
